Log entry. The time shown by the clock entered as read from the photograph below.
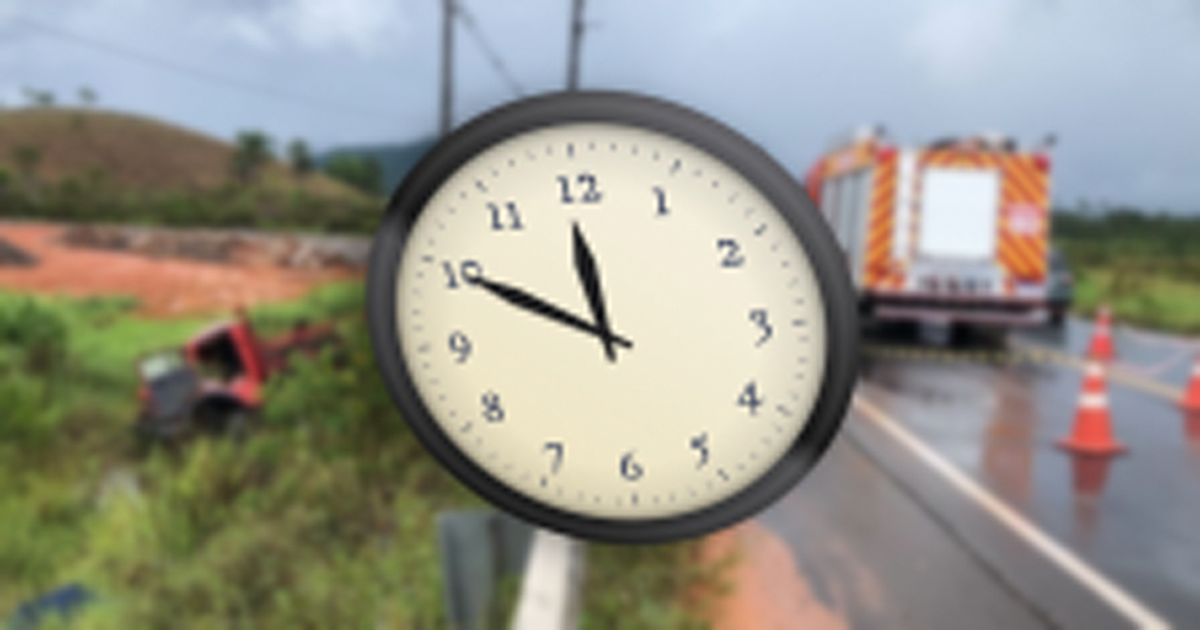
11:50
